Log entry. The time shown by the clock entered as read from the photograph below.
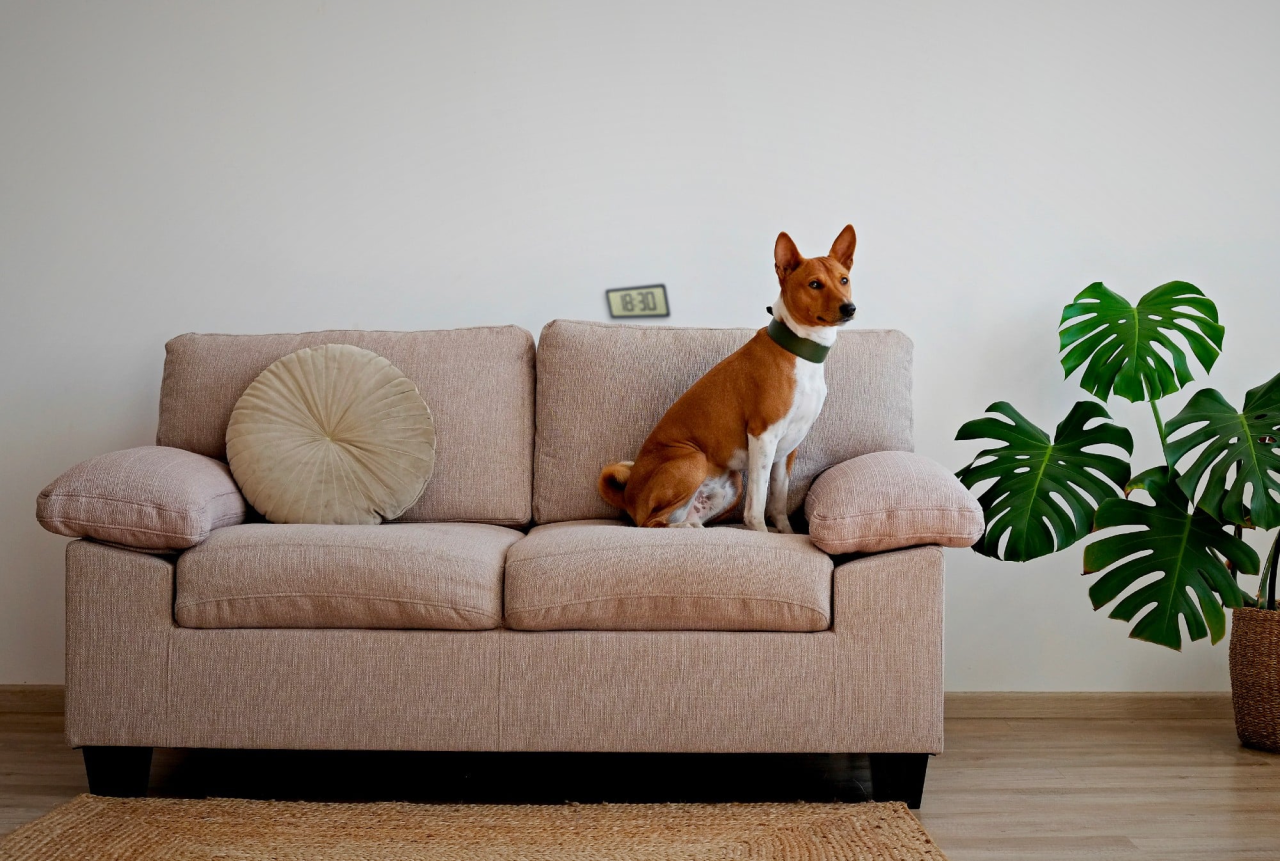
18:30
